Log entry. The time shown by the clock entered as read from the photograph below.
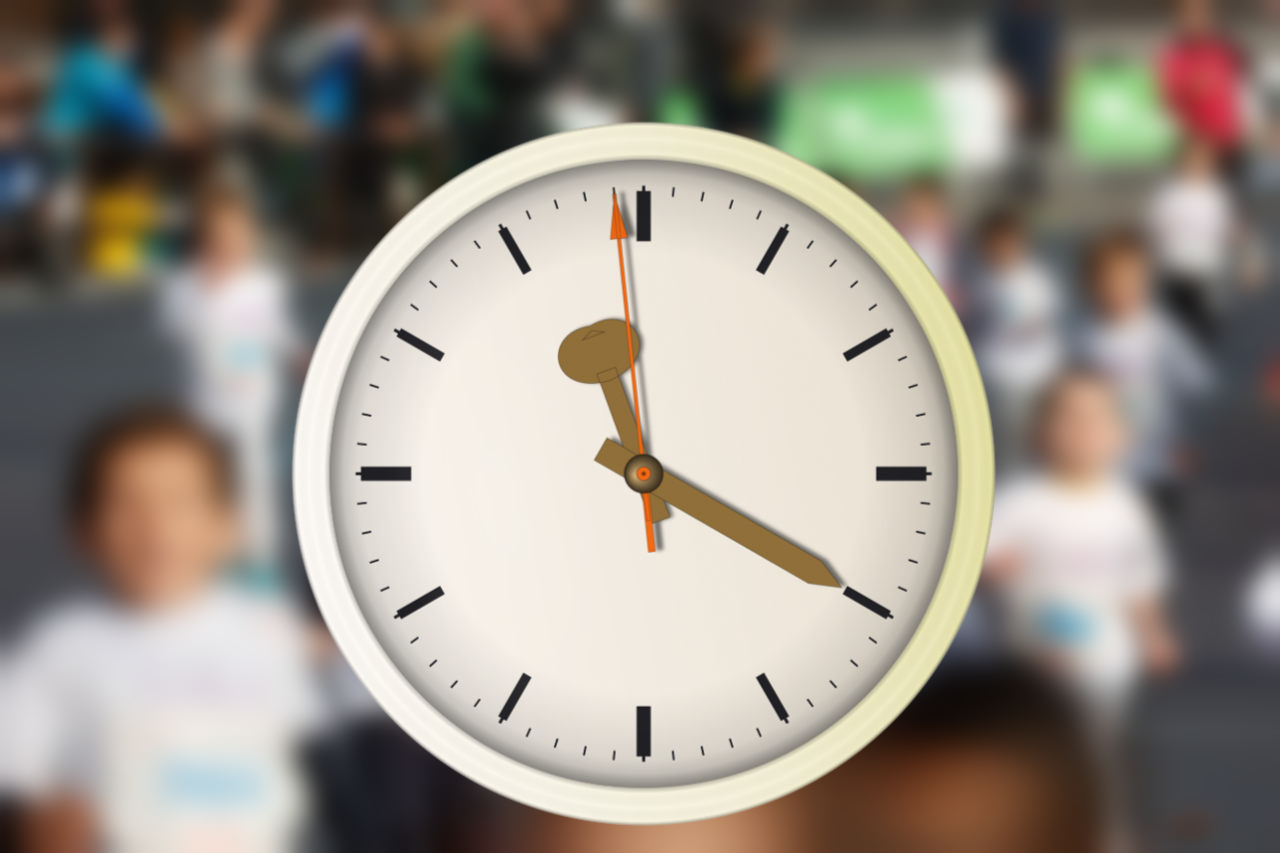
11:19:59
